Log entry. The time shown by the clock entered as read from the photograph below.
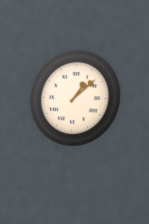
1:08
